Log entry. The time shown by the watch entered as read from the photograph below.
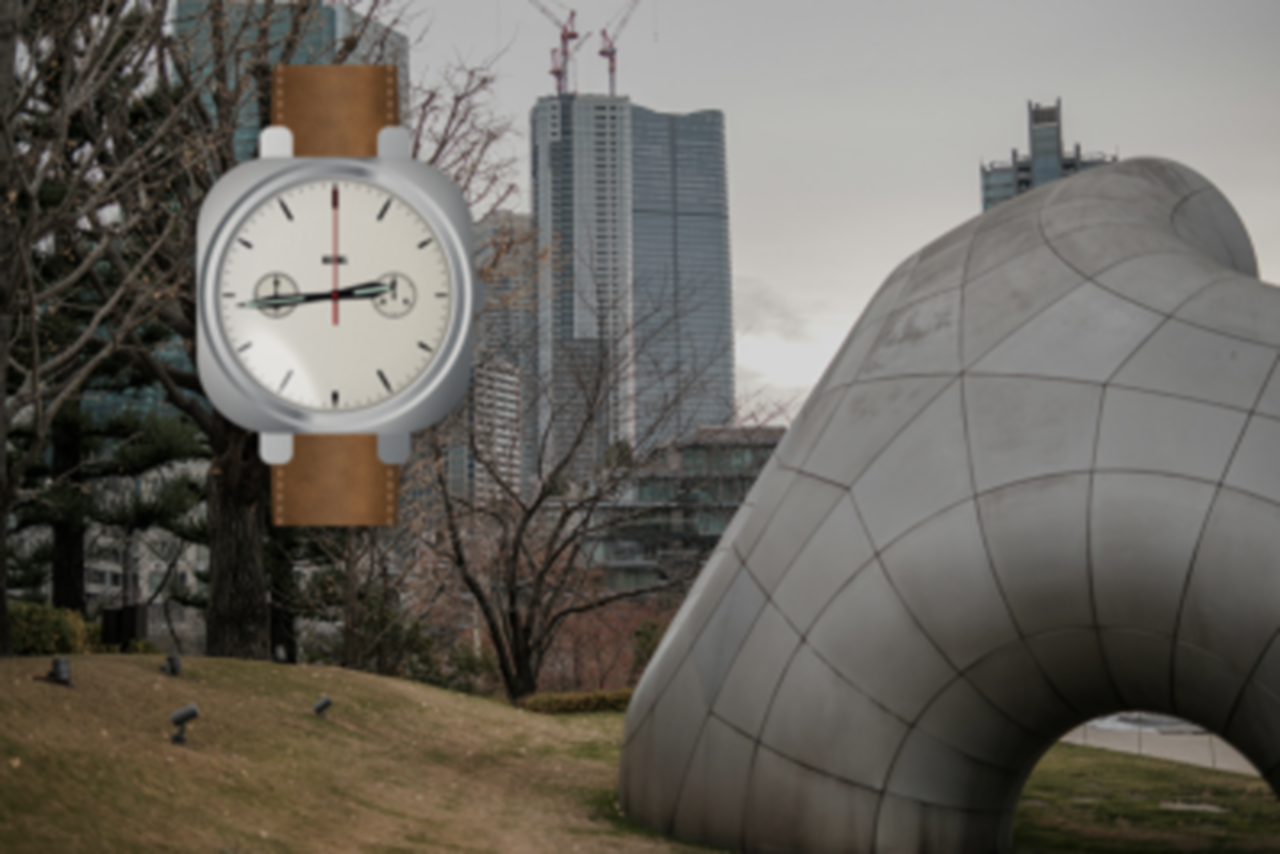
2:44
